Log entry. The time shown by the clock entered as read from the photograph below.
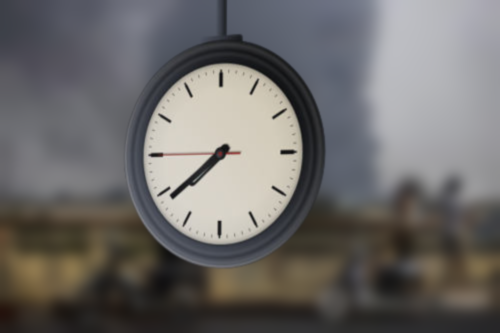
7:38:45
